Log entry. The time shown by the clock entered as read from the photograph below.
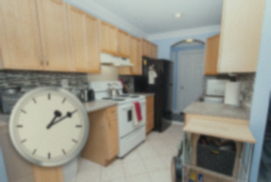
1:10
